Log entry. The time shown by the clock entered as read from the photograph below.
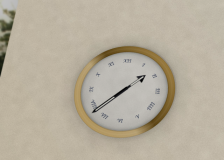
1:38
